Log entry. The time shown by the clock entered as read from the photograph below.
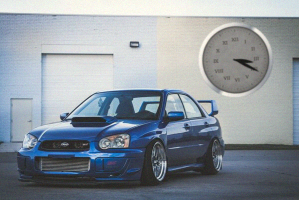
3:20
